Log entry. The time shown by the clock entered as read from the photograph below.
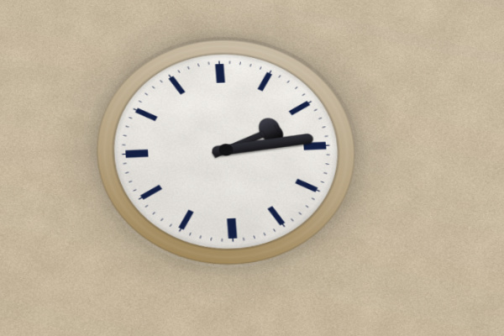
2:14
